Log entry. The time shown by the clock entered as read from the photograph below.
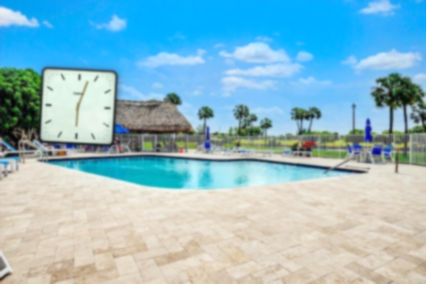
6:03
